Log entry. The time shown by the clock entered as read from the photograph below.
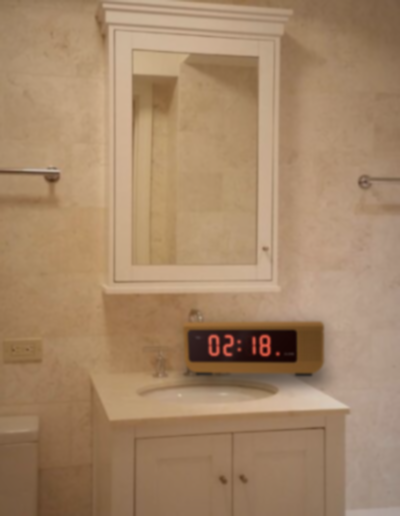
2:18
